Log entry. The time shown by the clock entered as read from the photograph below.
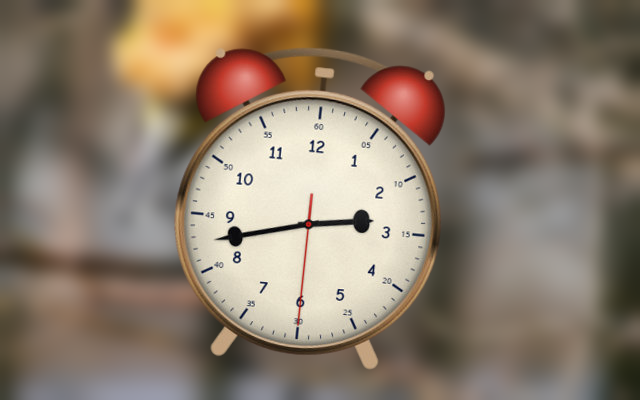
2:42:30
